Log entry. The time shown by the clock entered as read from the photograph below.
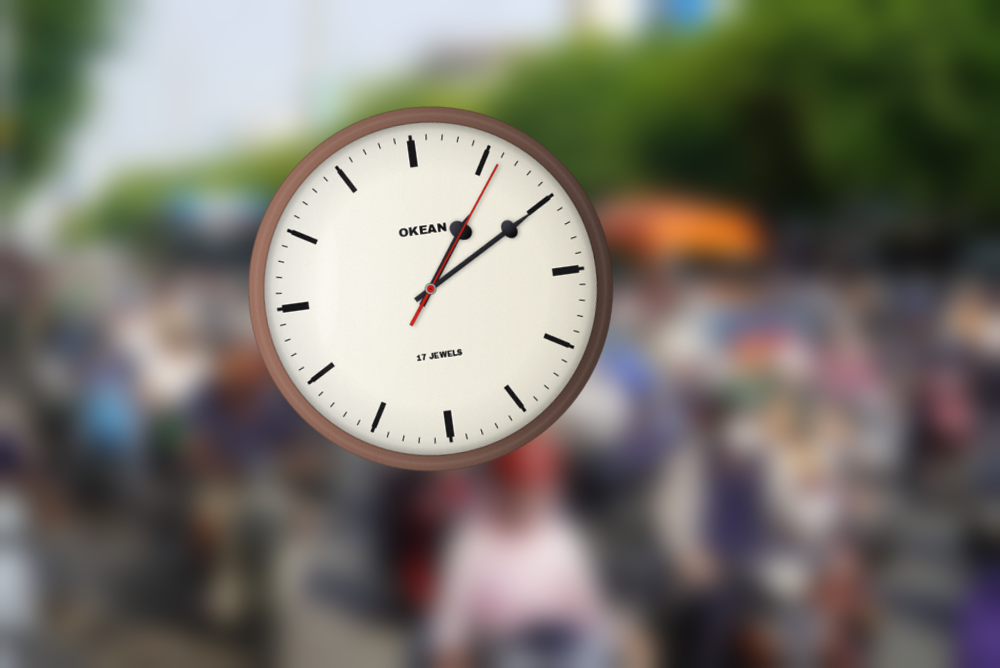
1:10:06
